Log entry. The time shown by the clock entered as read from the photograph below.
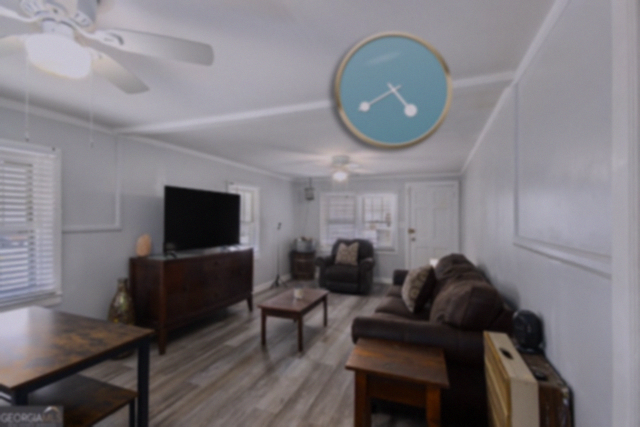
4:40
